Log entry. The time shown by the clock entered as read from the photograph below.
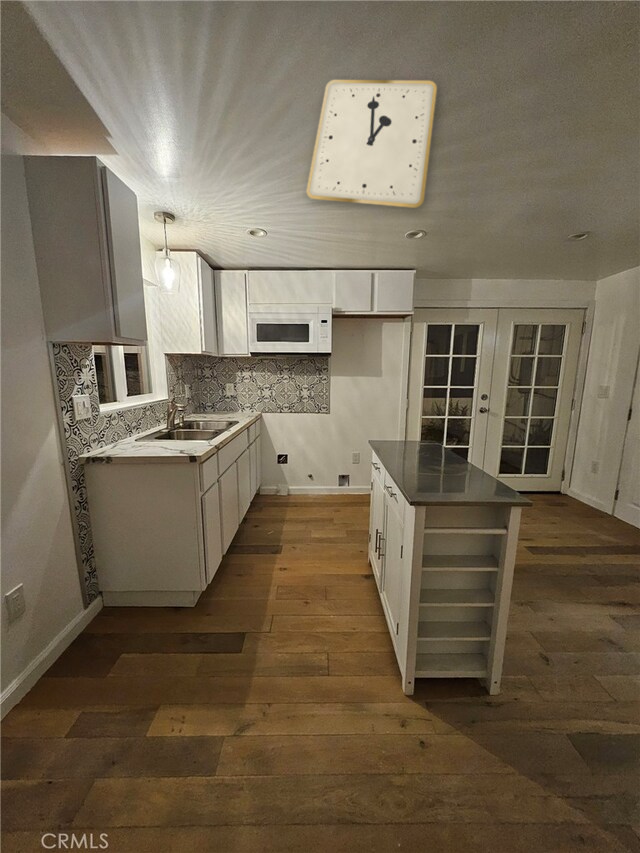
12:59
